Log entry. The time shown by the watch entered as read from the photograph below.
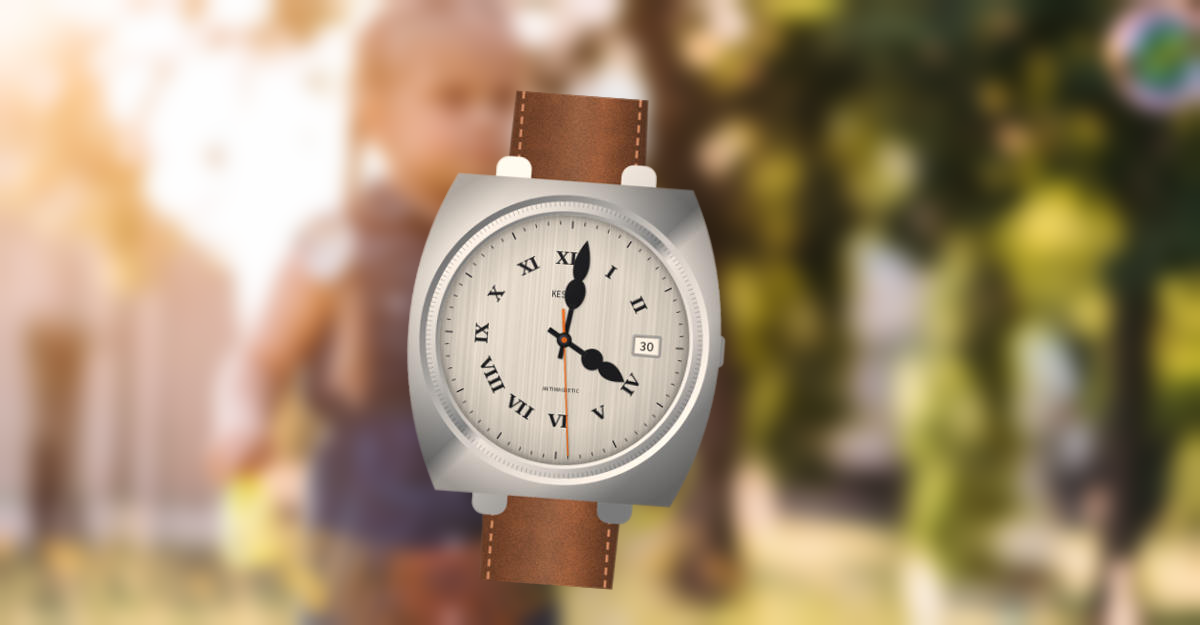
4:01:29
